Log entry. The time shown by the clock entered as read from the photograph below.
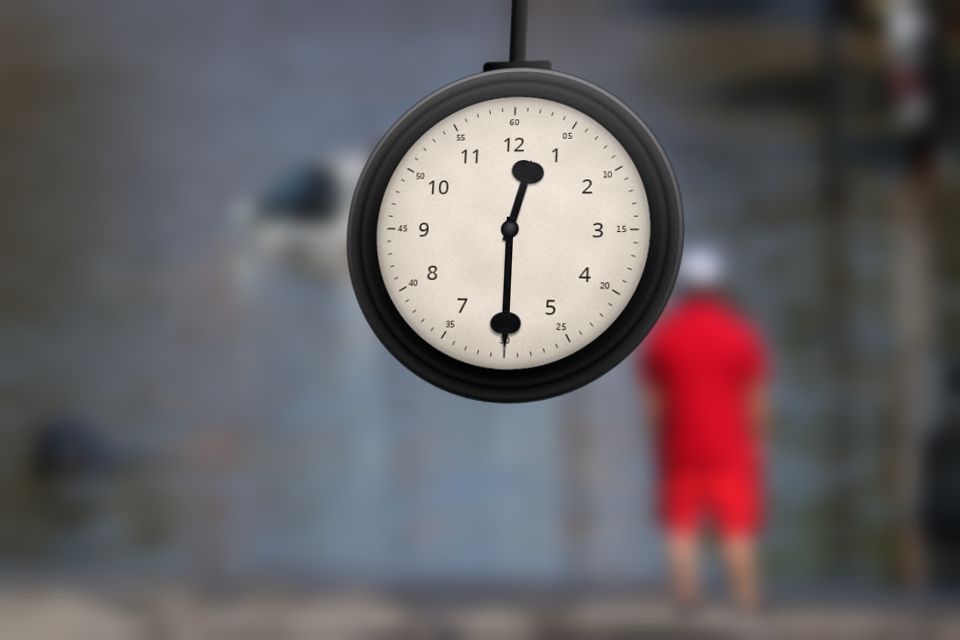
12:30
